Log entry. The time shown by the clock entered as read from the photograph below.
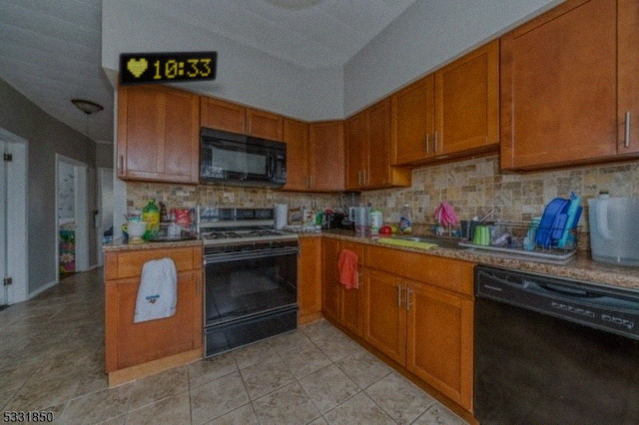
10:33
